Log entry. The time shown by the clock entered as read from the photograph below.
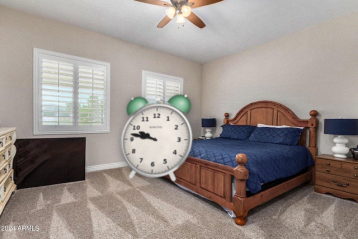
9:47
